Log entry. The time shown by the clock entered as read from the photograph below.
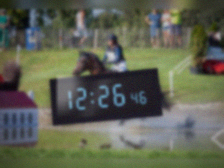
12:26:46
